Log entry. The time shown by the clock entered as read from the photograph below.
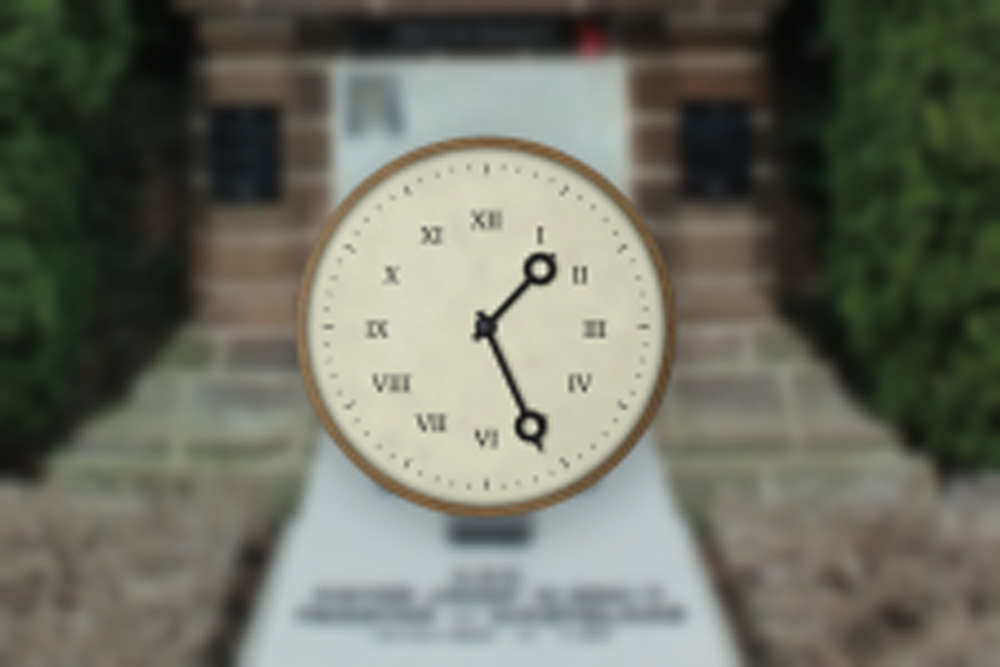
1:26
